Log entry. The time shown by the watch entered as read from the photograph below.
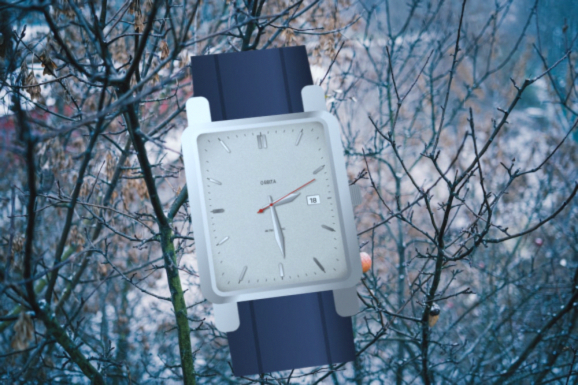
2:29:11
